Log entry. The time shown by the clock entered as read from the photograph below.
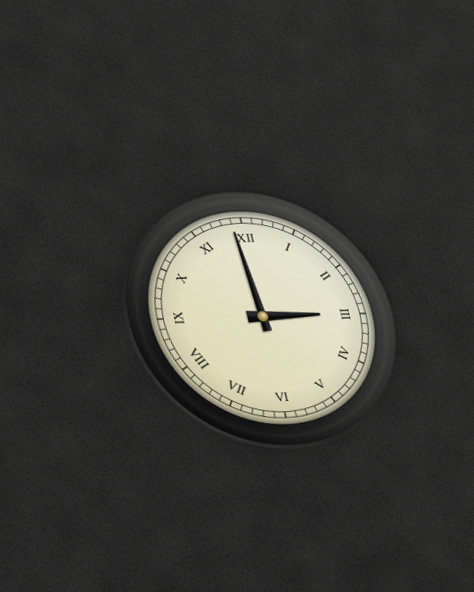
2:59
